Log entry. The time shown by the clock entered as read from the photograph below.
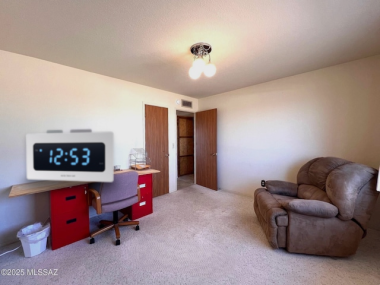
12:53
